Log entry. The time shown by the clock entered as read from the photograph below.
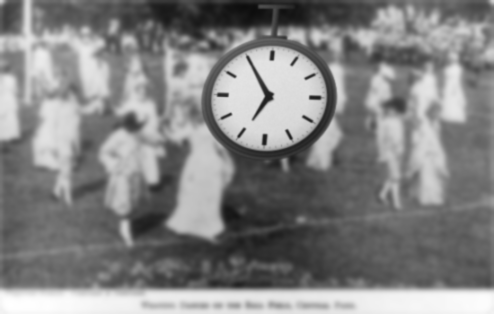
6:55
